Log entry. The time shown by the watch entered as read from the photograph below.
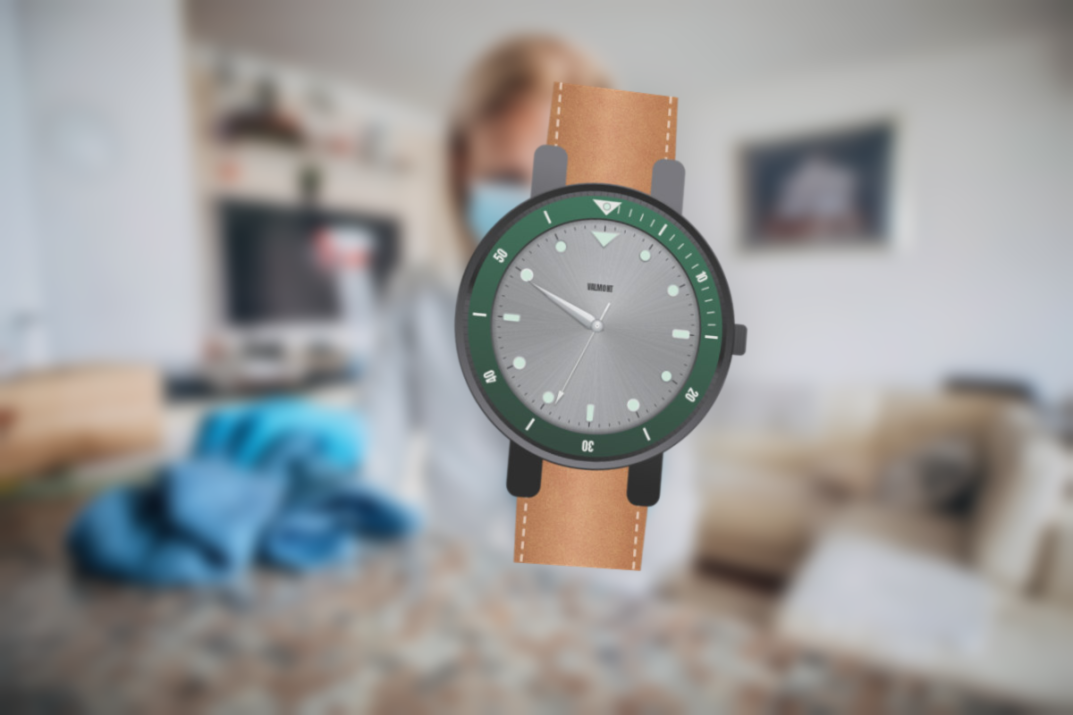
9:49:34
